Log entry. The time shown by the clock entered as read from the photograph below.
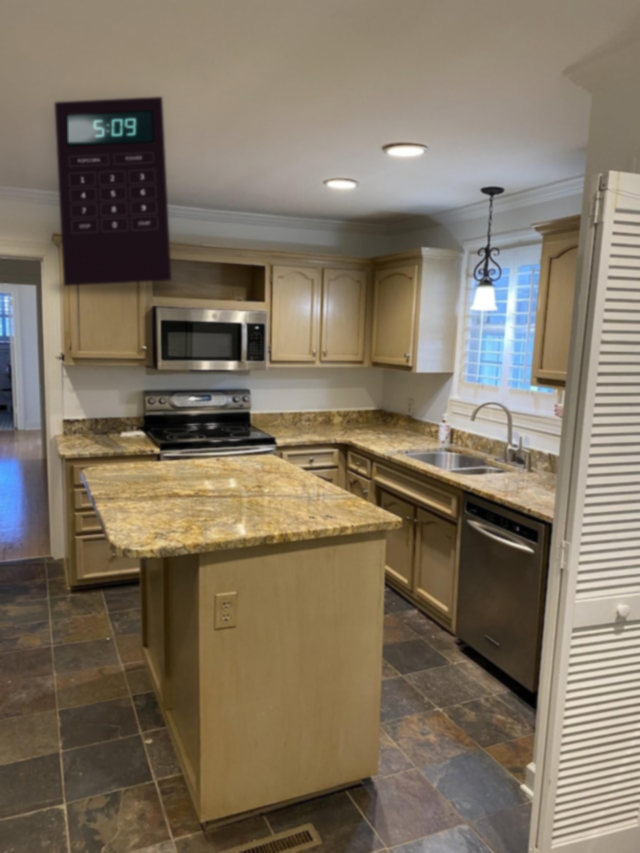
5:09
